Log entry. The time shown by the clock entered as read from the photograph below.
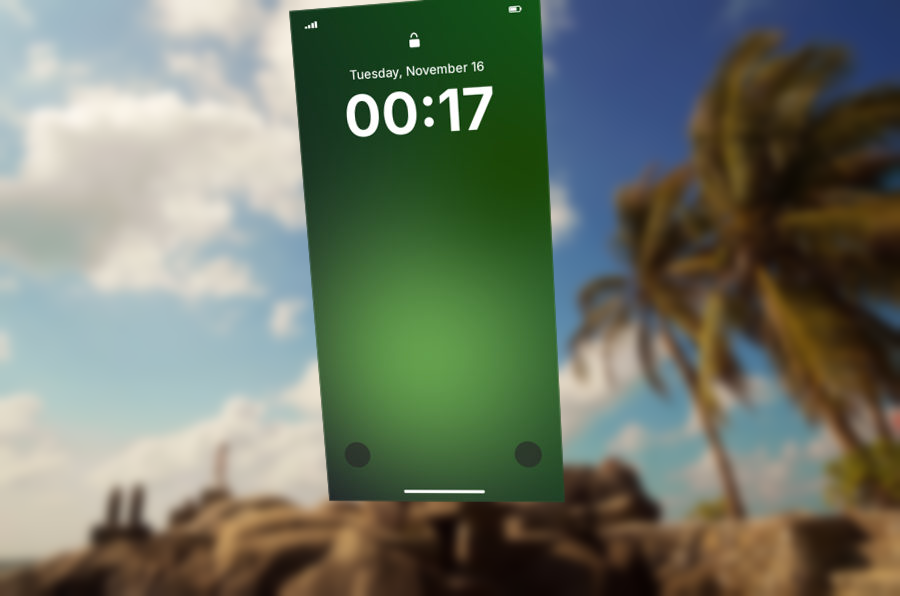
0:17
